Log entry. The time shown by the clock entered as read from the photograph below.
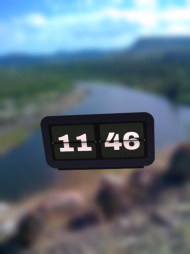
11:46
